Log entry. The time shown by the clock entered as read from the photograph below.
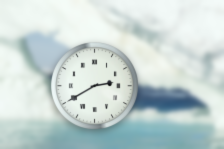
2:40
